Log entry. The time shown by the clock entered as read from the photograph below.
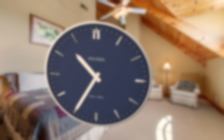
10:35
